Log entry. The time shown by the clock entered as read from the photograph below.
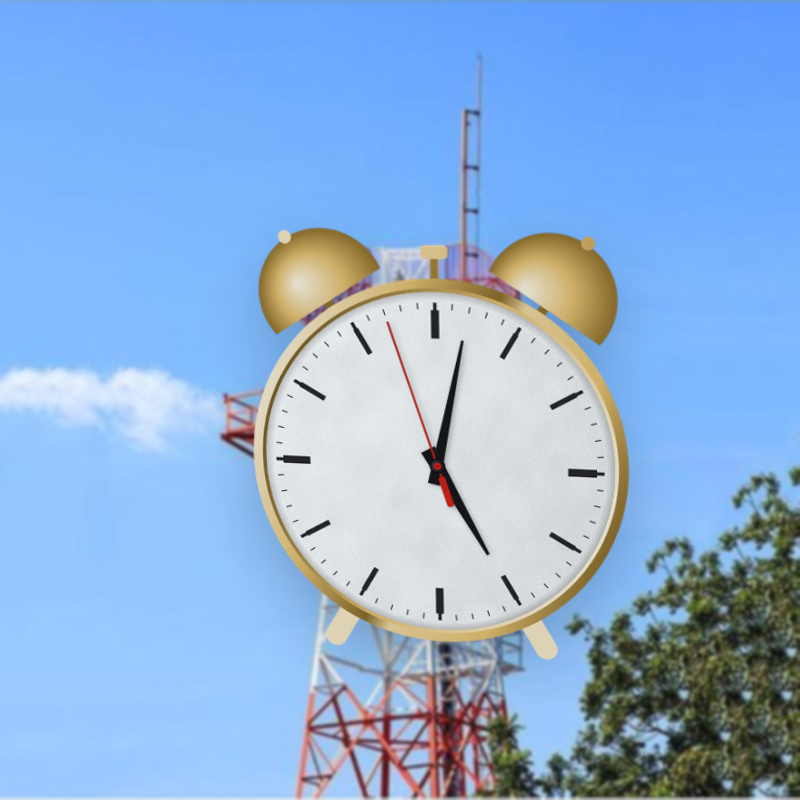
5:01:57
